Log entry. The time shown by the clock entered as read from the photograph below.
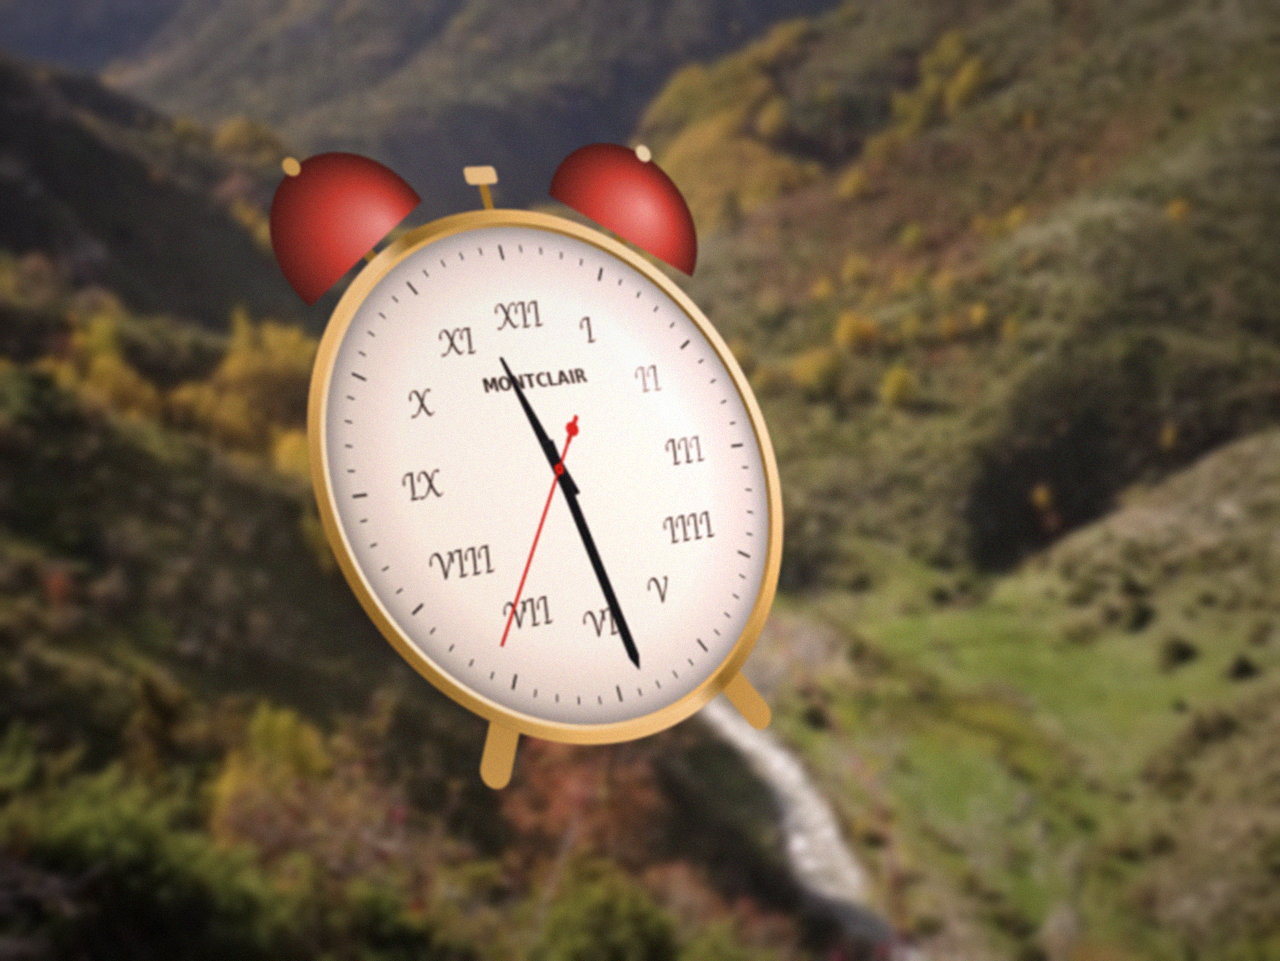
11:28:36
